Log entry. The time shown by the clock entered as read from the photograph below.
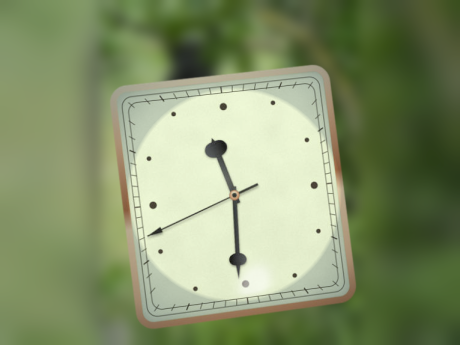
11:30:42
